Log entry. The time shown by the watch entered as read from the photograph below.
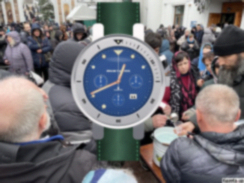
12:41
